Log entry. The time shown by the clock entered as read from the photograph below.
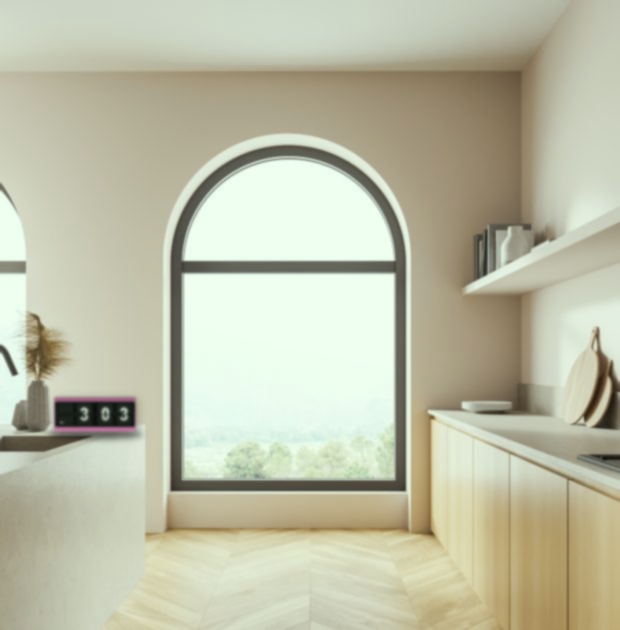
3:03
